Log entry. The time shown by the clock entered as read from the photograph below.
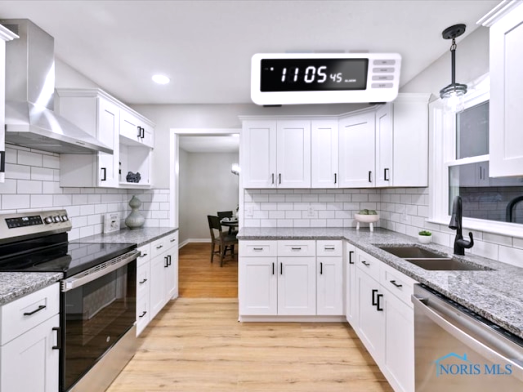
11:05:45
